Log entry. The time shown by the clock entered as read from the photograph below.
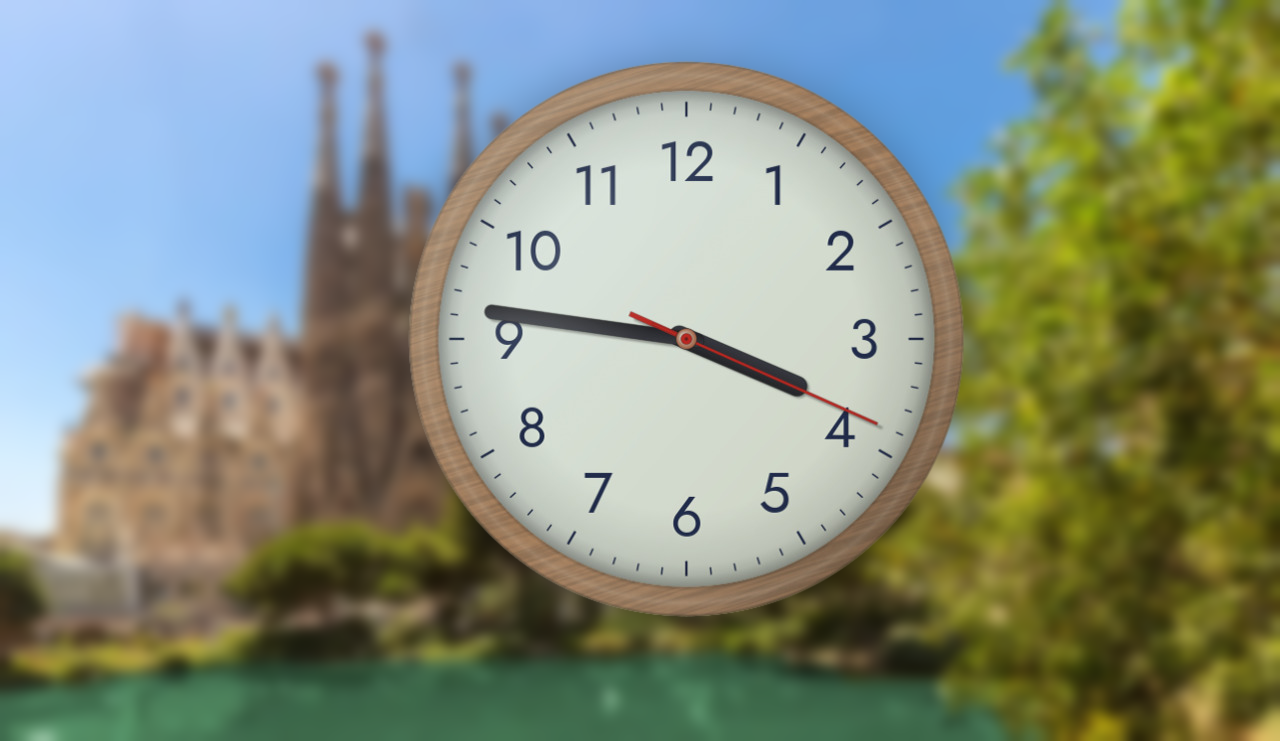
3:46:19
